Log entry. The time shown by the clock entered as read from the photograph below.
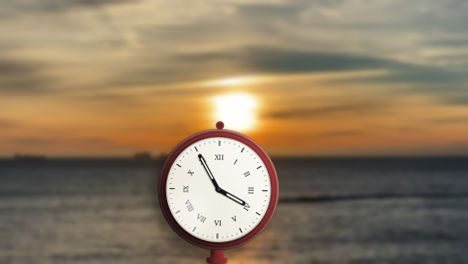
3:55
